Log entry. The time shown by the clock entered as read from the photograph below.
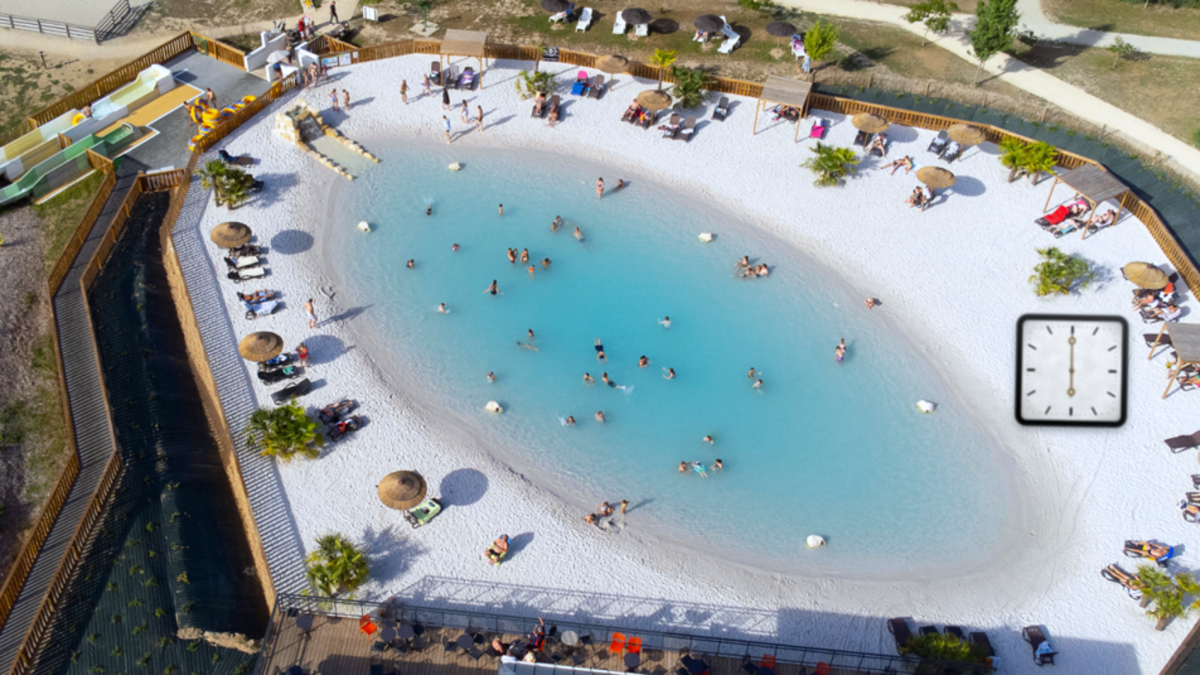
6:00
